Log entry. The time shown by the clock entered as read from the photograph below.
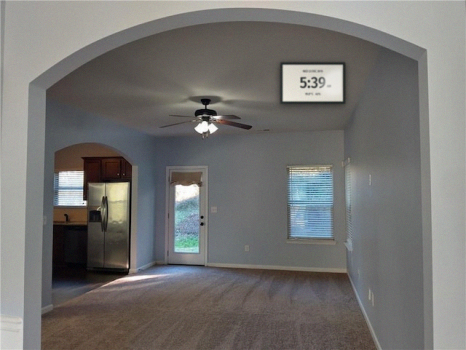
5:39
